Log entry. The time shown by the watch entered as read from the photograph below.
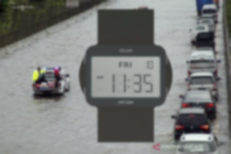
11:35
